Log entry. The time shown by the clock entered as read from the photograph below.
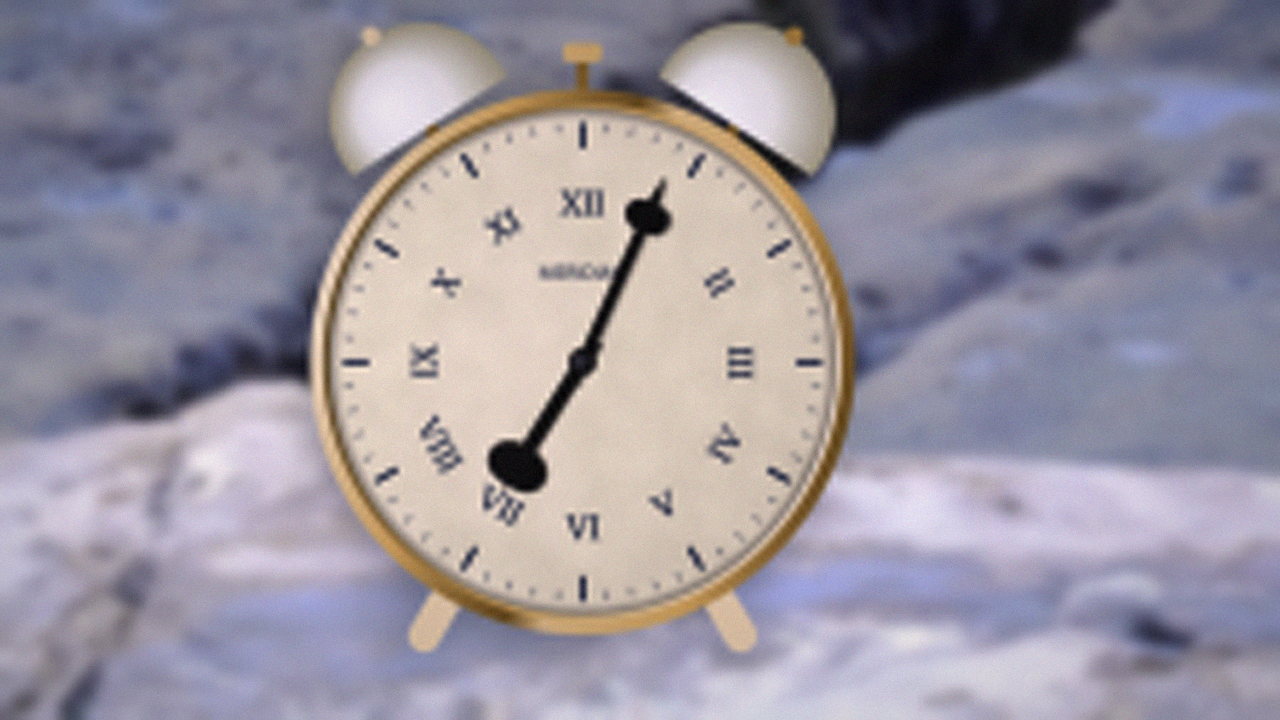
7:04
